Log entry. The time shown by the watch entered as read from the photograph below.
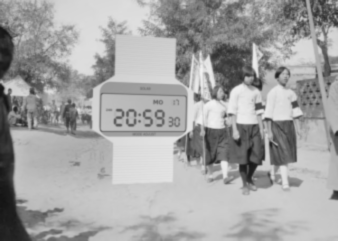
20:59:30
